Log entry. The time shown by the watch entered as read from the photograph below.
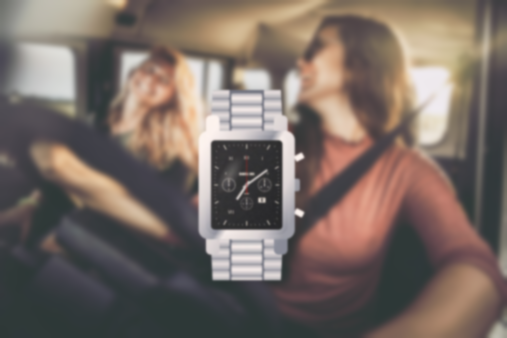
7:09
